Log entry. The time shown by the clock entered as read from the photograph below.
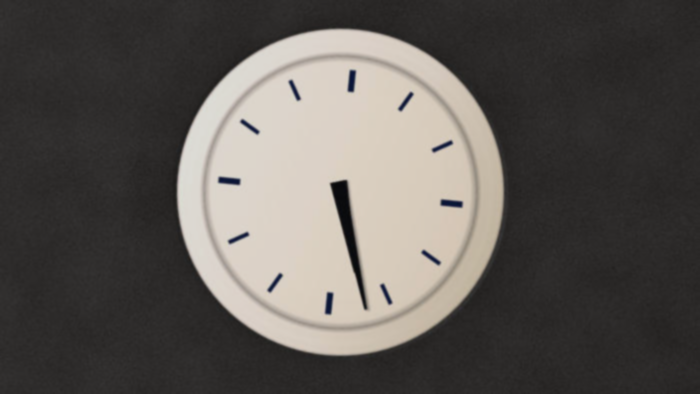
5:27
